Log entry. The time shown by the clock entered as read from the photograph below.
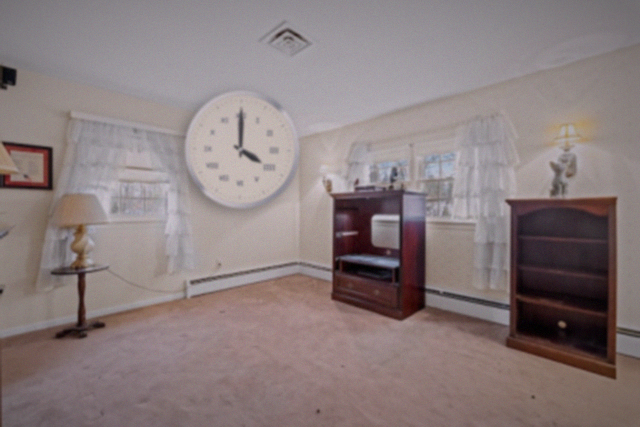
4:00
